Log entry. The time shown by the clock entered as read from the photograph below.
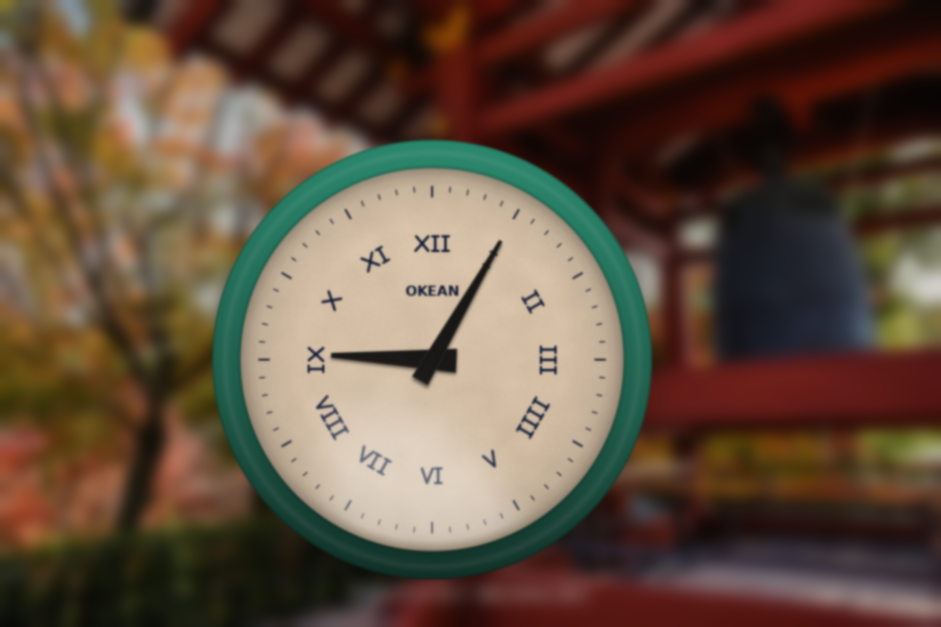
9:05
